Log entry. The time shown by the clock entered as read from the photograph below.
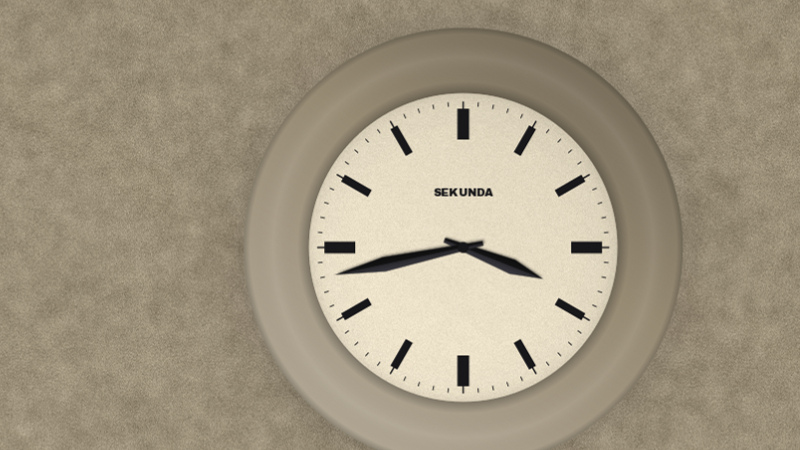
3:43
